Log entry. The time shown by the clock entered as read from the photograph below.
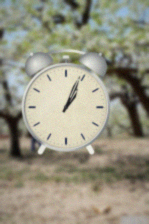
1:04
